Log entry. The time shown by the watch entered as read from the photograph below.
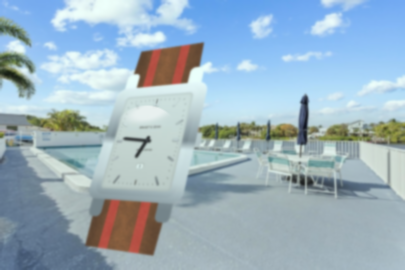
6:46
